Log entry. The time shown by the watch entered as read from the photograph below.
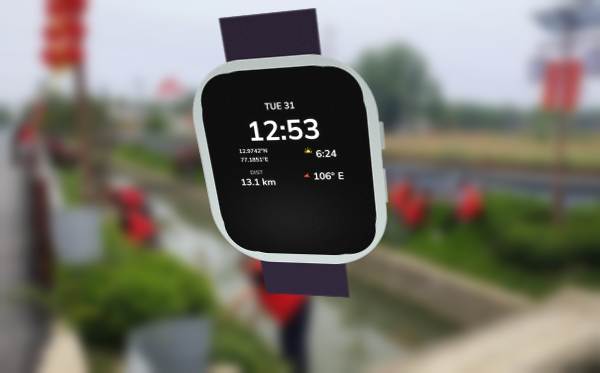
12:53
